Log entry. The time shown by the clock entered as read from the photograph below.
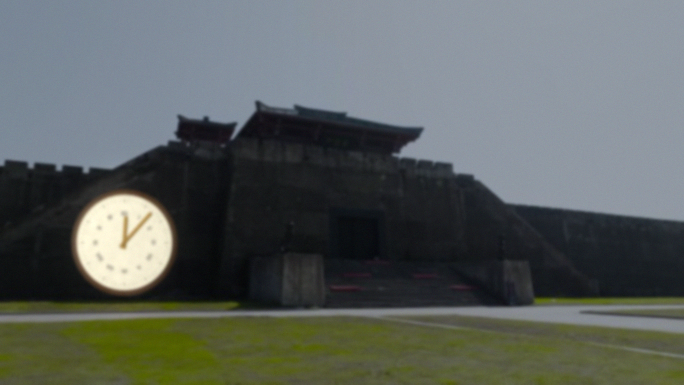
12:07
